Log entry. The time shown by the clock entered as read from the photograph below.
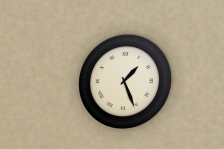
1:26
